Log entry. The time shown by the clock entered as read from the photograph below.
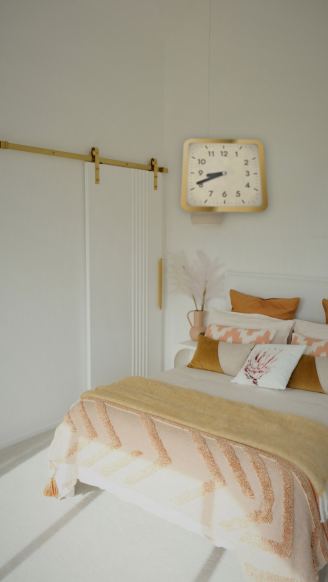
8:41
